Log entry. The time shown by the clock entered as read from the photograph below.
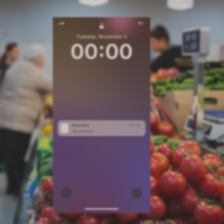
0:00
